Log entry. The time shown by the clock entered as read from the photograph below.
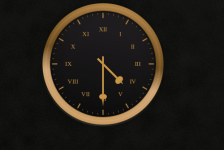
4:30
